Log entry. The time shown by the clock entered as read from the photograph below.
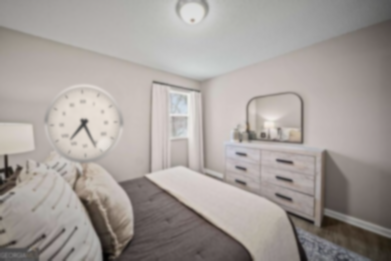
7:26
